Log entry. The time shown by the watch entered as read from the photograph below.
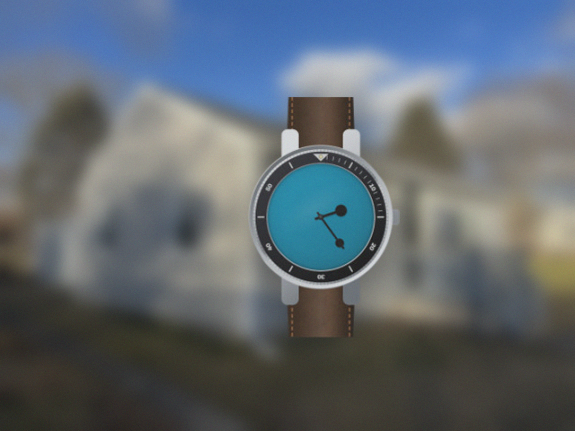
2:24
